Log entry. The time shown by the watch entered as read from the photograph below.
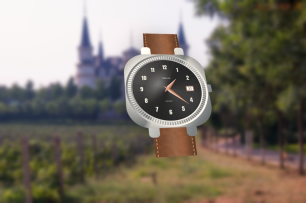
1:22
